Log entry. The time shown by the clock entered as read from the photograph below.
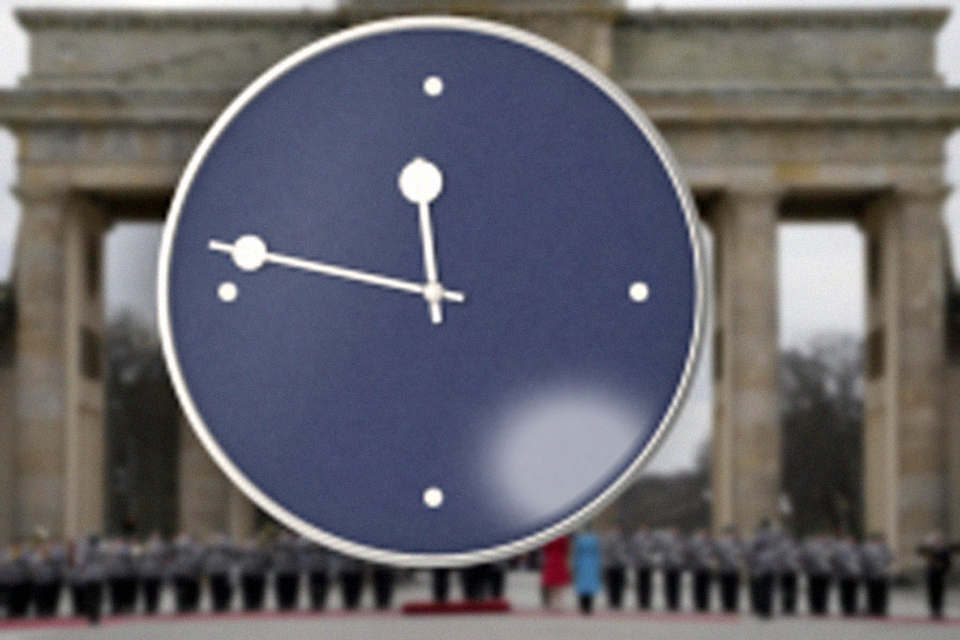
11:47
